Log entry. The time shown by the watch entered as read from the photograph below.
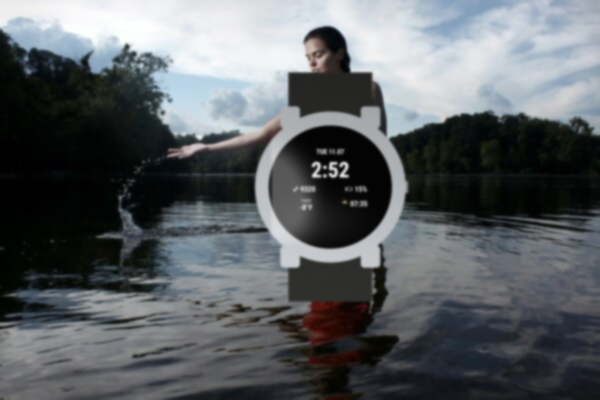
2:52
